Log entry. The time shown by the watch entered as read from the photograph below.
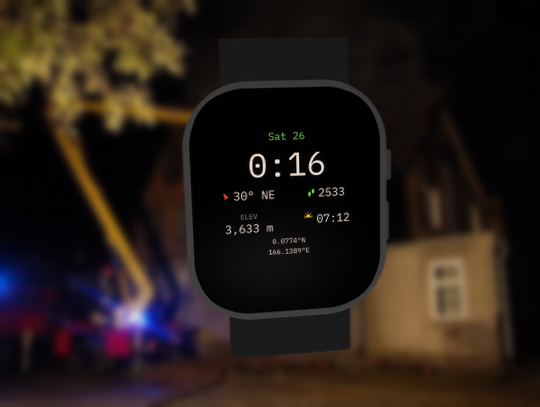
0:16
